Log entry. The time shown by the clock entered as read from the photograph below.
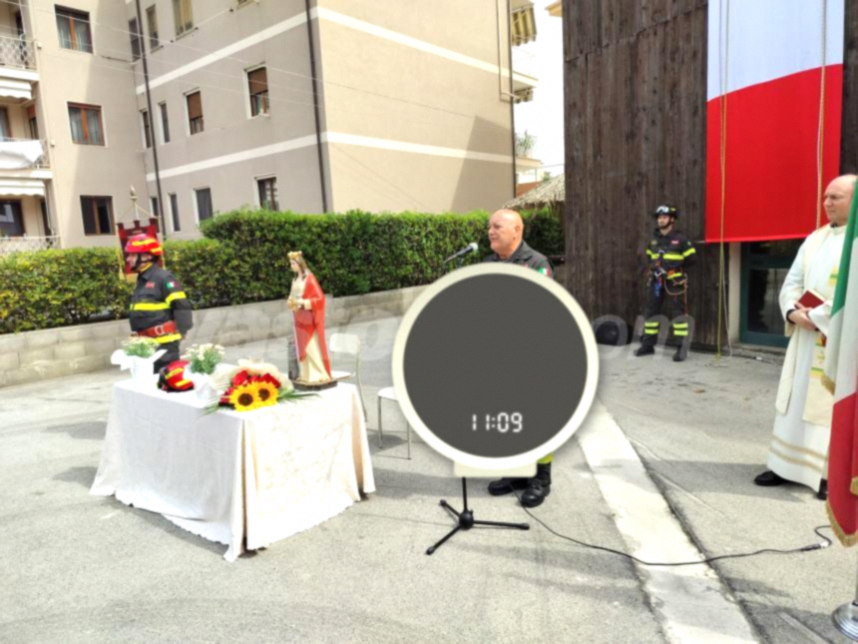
11:09
